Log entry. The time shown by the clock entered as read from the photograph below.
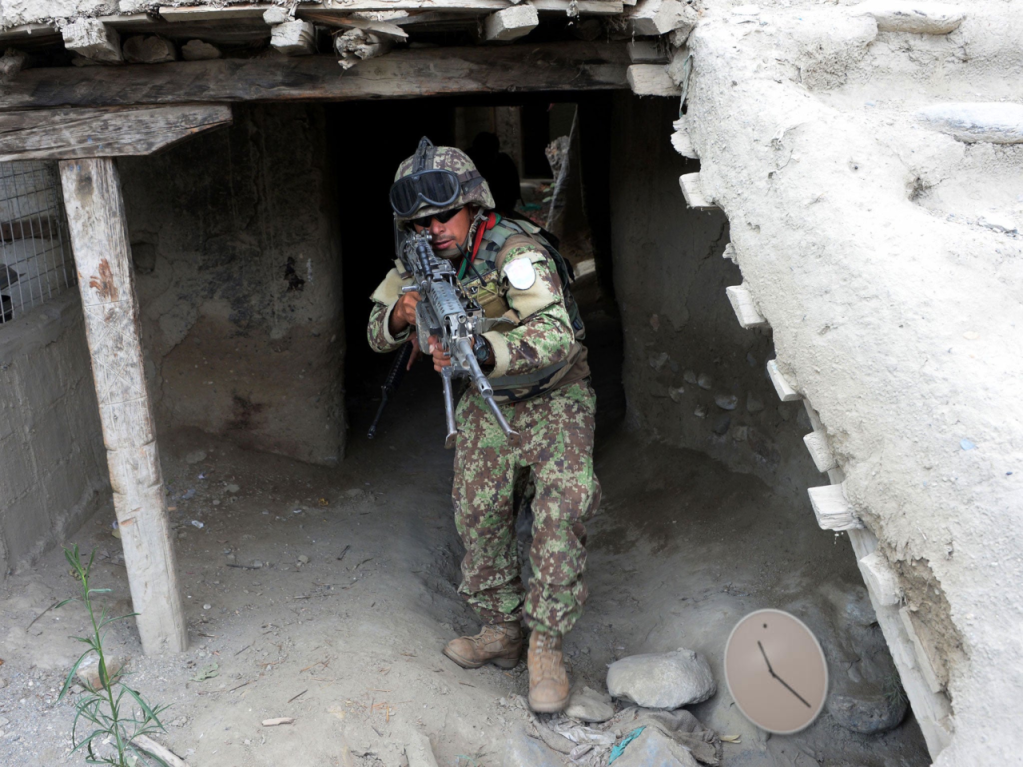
11:22
